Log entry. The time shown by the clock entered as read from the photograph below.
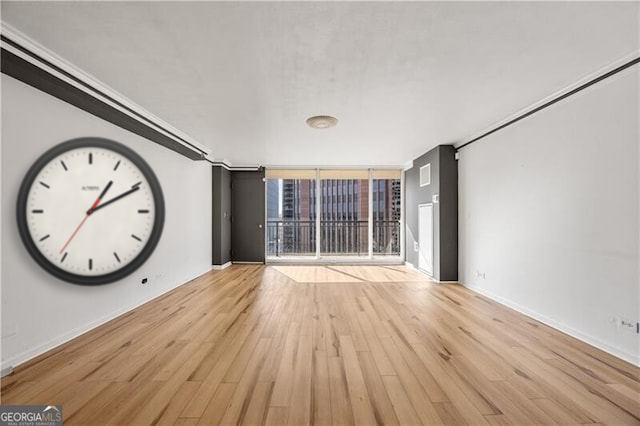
1:10:36
